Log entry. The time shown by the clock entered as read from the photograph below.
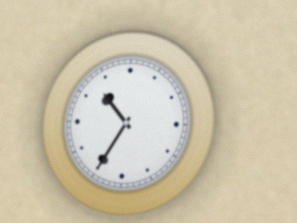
10:35
